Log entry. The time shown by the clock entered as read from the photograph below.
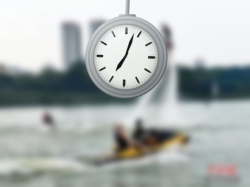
7:03
